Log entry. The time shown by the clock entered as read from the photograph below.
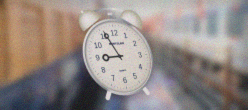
8:56
